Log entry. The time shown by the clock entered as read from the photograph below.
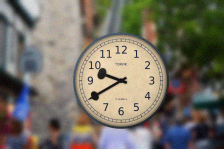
9:40
